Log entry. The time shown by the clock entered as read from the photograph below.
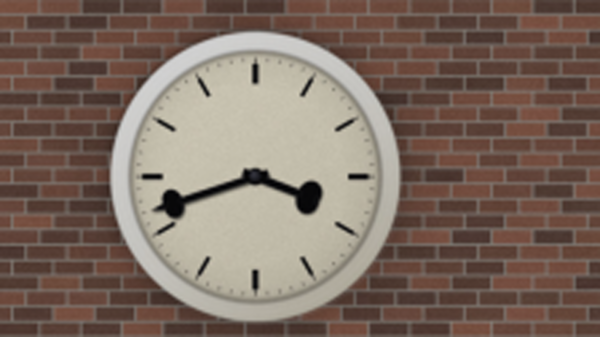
3:42
